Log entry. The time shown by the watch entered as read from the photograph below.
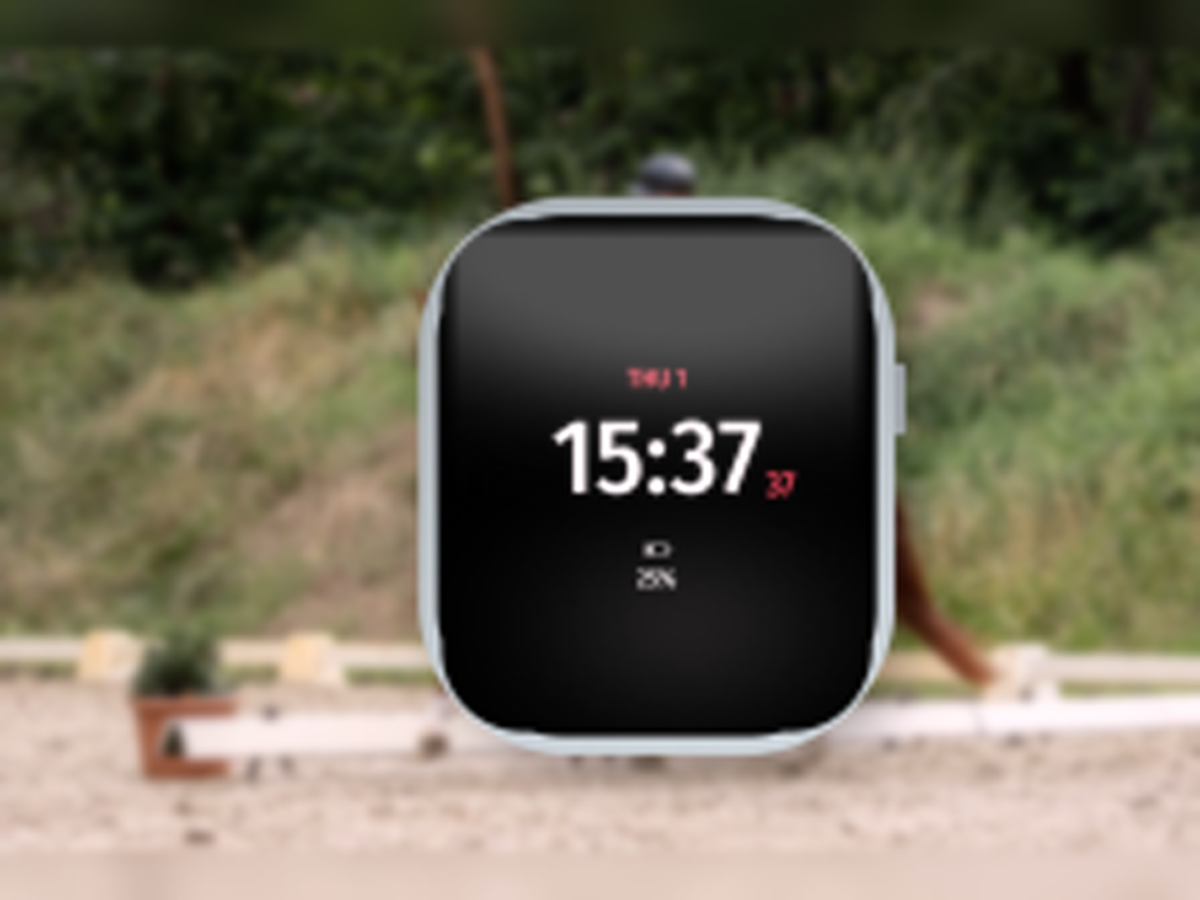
15:37
